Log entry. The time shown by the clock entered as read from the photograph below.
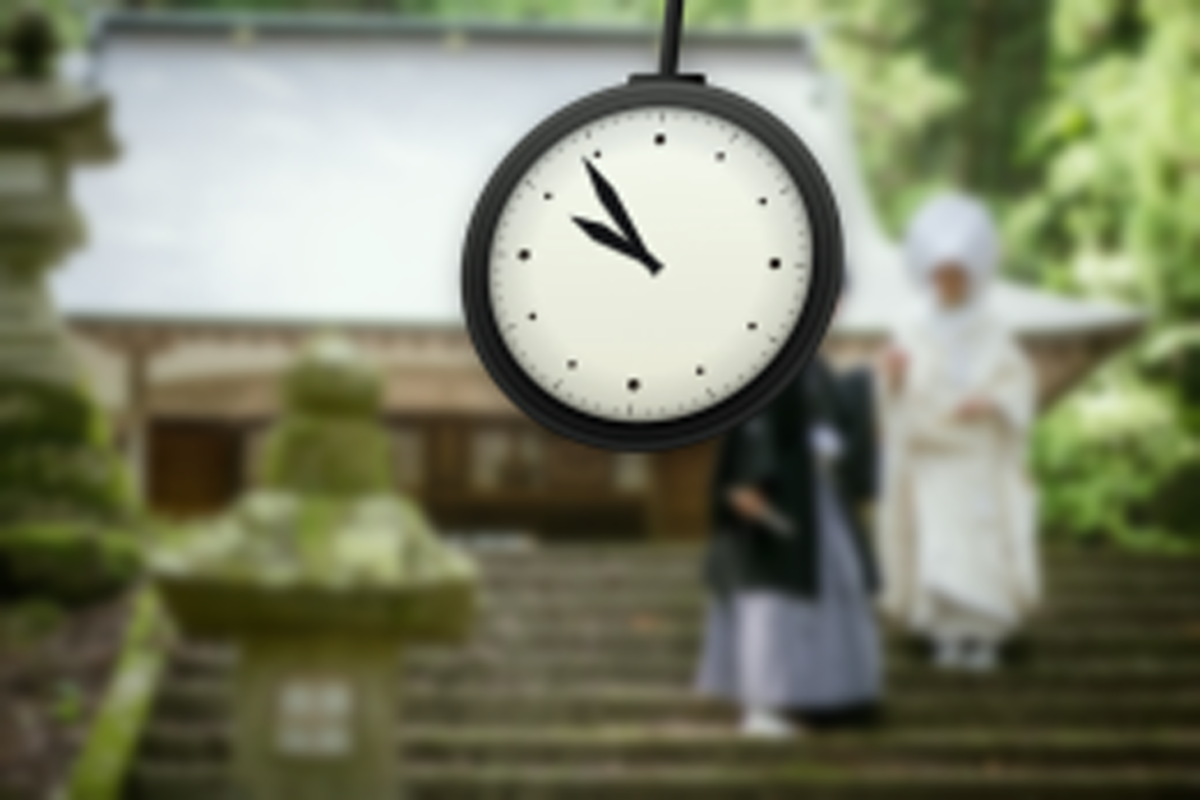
9:54
